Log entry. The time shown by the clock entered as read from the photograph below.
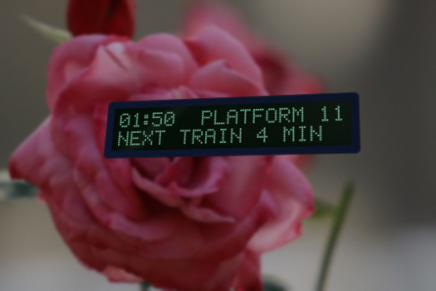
1:50
